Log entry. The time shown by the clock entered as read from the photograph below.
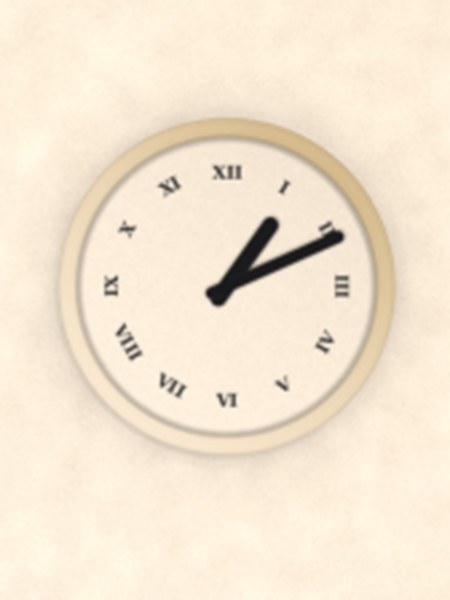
1:11
